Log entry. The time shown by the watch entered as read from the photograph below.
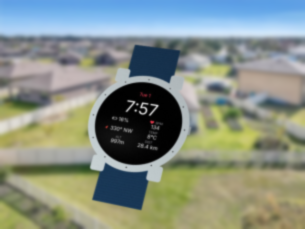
7:57
